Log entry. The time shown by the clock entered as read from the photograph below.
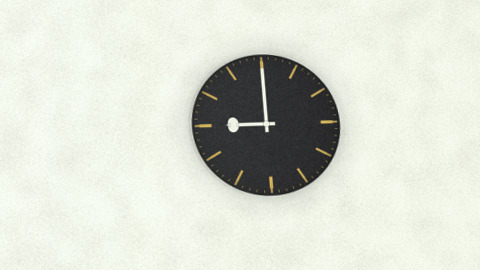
9:00
